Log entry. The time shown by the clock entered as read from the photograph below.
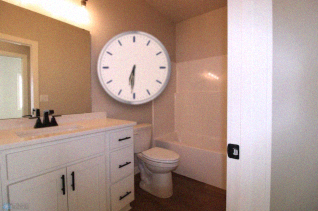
6:31
